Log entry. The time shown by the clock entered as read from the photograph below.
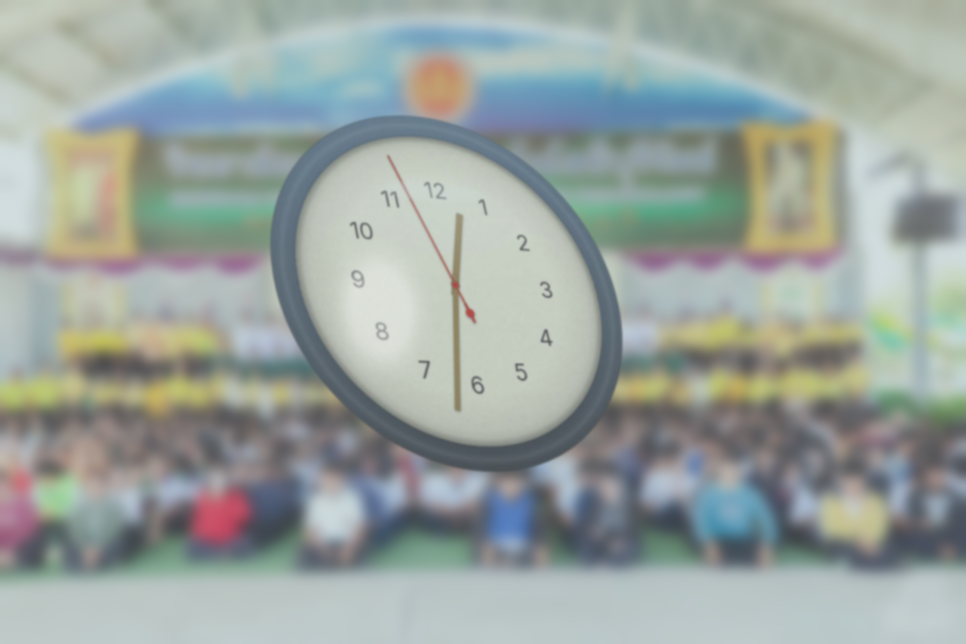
12:31:57
